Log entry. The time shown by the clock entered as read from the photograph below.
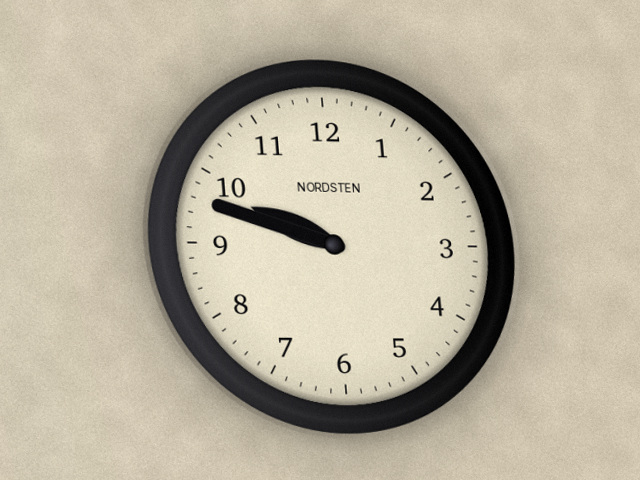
9:48
